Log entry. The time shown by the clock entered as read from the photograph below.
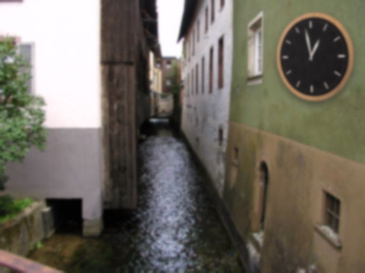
12:58
